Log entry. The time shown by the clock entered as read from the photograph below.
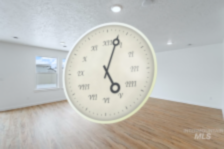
5:03
